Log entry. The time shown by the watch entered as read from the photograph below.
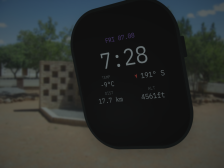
7:28
